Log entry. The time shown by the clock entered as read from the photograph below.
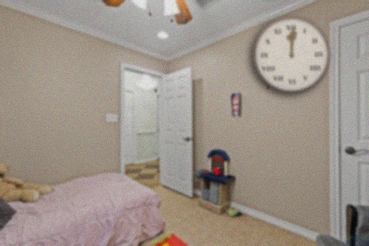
12:01
